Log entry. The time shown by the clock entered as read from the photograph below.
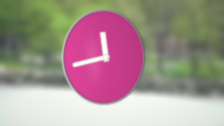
11:43
